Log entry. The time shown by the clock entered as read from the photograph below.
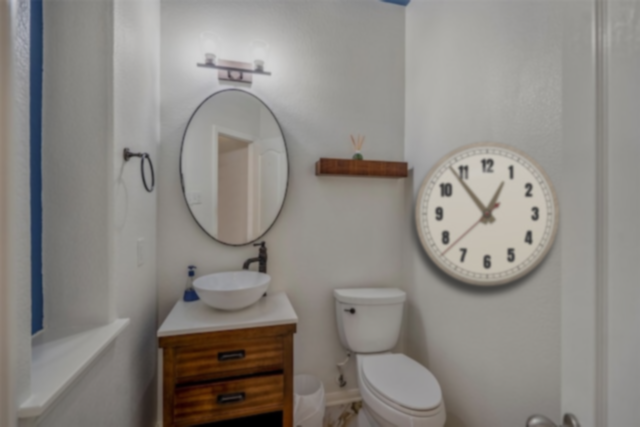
12:53:38
